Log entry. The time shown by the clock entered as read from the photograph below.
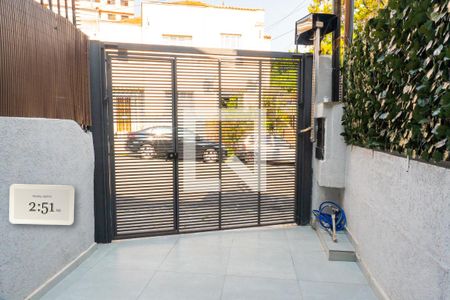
2:51
